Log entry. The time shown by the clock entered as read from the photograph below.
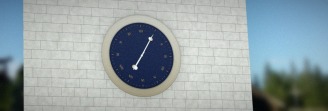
7:05
